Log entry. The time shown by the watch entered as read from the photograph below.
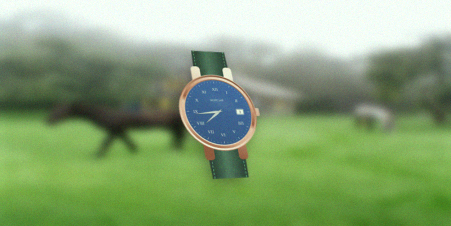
7:44
